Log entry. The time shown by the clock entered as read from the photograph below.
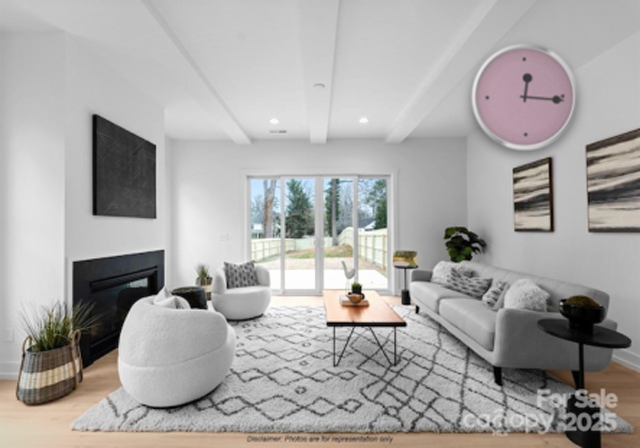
12:16
